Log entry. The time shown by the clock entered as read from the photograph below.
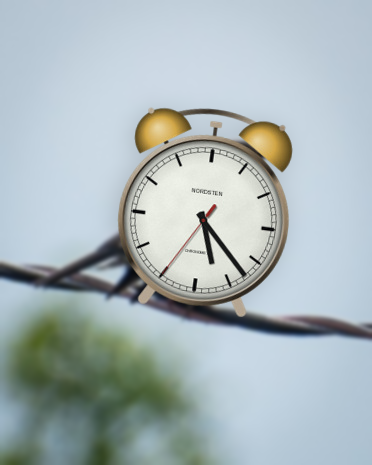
5:22:35
